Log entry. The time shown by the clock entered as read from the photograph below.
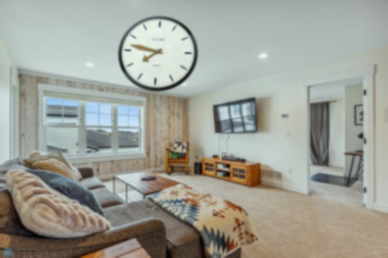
7:47
